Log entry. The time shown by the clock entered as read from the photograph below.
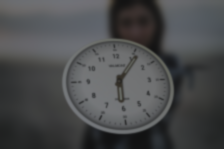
6:06
